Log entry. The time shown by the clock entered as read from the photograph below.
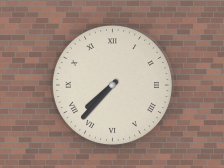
7:37
